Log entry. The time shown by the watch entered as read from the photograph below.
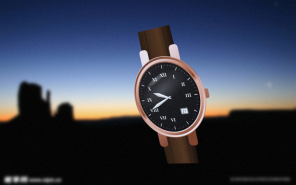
9:41
